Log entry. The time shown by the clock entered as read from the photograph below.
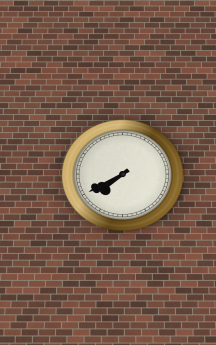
7:40
